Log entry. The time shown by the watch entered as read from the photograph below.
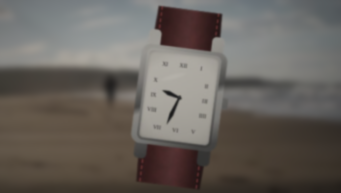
9:33
